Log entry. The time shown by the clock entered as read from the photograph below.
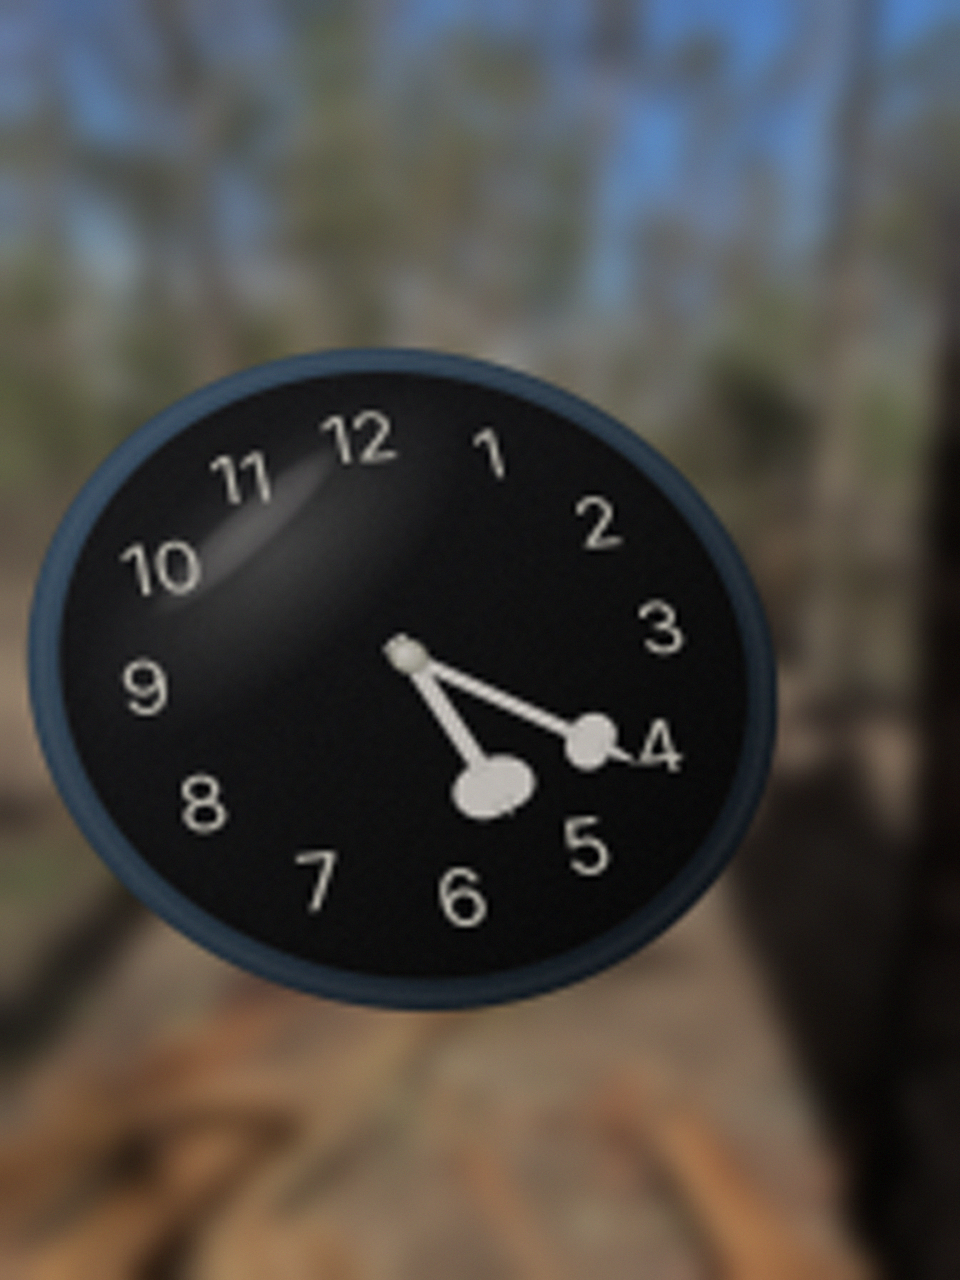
5:21
